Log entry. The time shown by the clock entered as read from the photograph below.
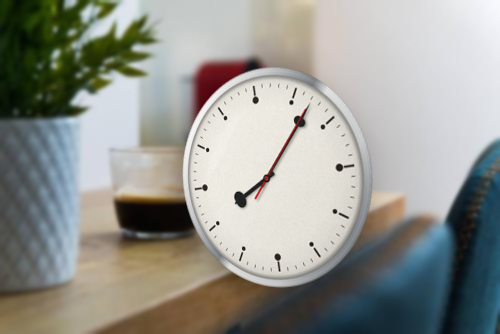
8:07:07
